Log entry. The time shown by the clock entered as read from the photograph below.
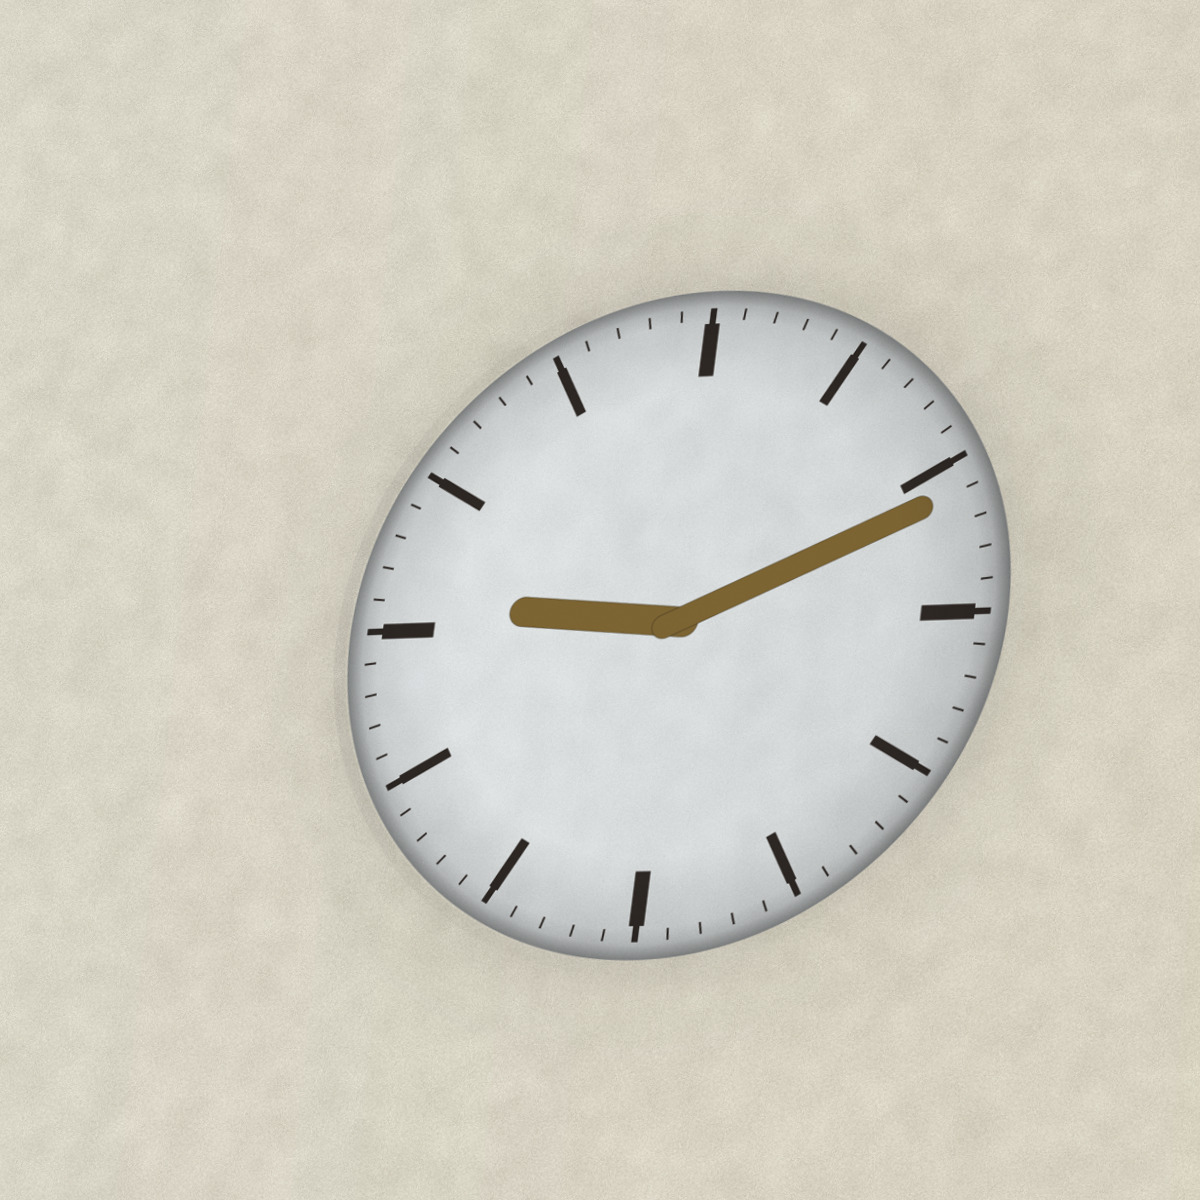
9:11
